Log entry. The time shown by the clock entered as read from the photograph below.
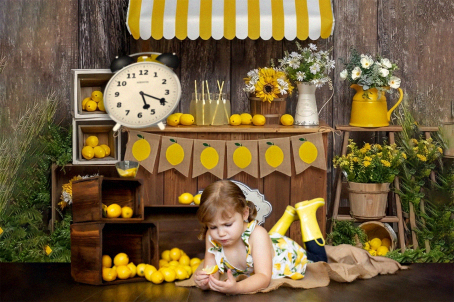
5:19
